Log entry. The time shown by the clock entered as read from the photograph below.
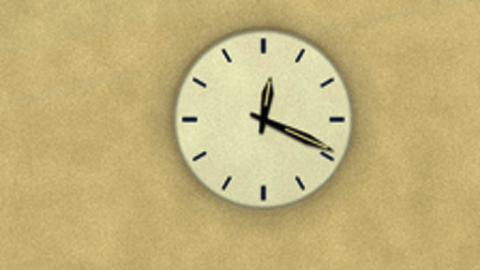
12:19
